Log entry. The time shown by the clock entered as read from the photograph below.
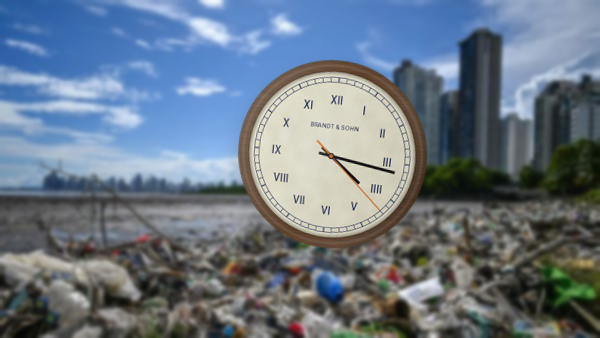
4:16:22
